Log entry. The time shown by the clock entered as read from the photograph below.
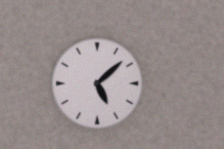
5:08
